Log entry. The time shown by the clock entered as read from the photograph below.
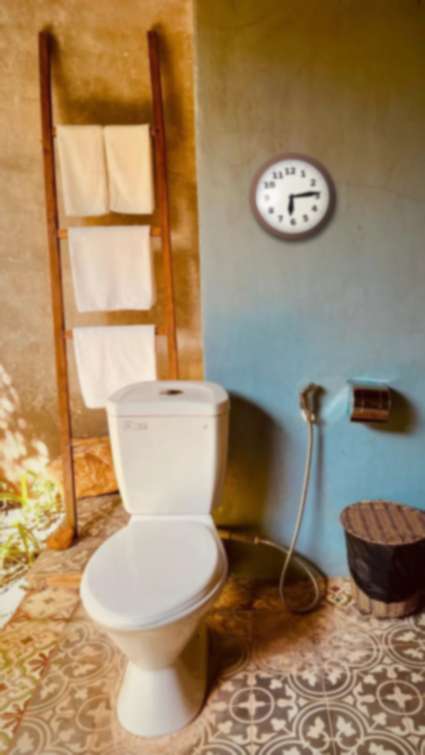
6:14
